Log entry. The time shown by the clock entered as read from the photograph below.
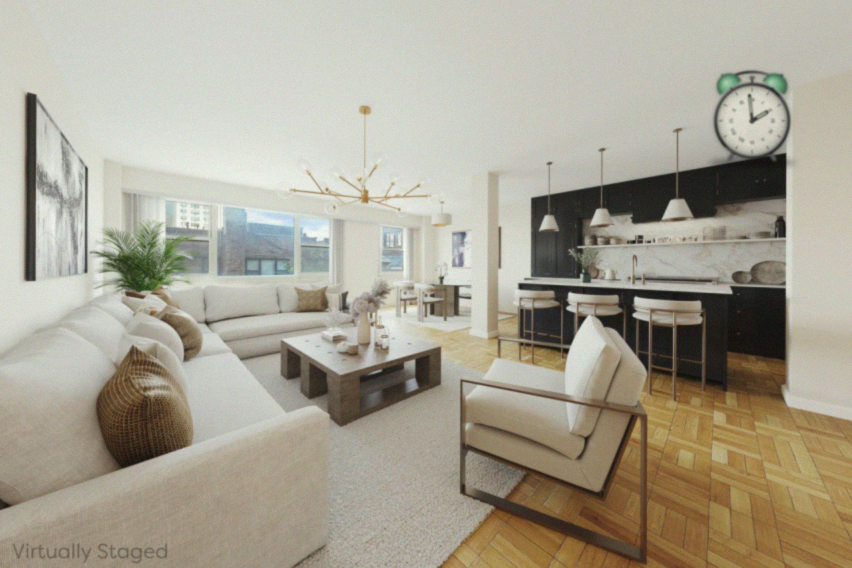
1:59
